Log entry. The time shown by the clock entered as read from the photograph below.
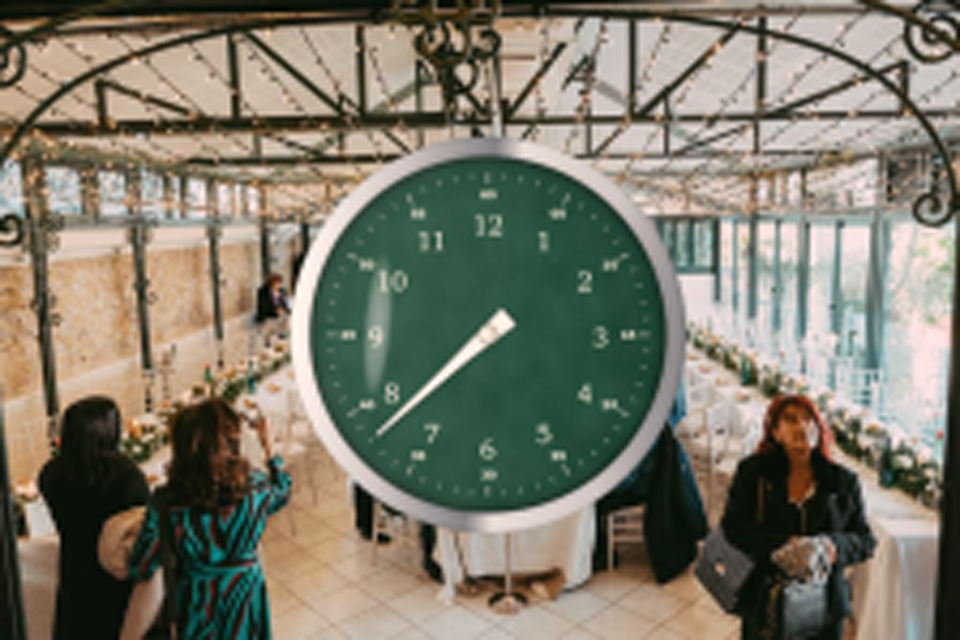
7:38
